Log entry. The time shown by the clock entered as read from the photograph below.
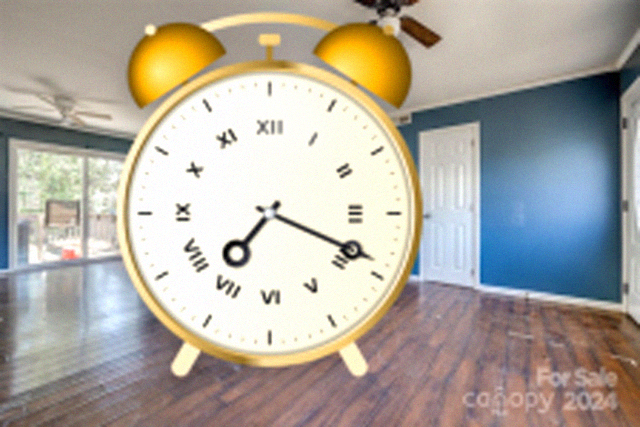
7:19
